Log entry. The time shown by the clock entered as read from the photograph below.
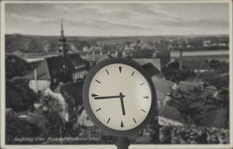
5:44
